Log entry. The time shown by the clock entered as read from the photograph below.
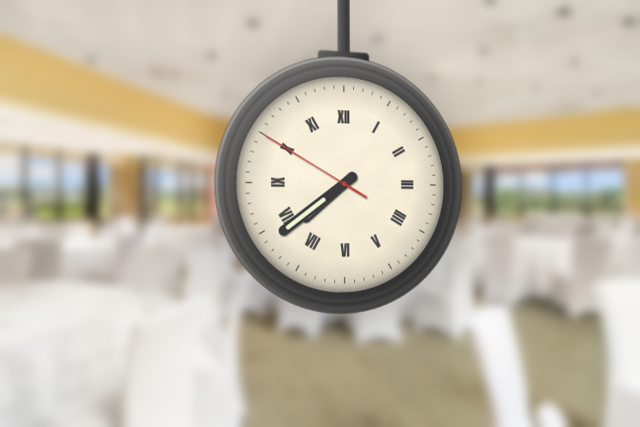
7:38:50
